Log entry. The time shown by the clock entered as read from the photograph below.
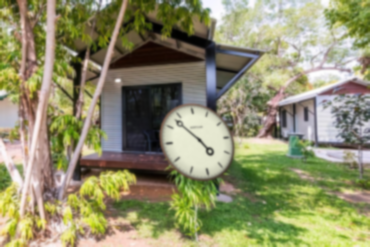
4:53
